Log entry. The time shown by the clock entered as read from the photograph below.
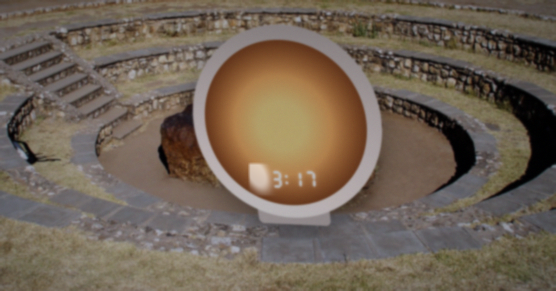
3:17
